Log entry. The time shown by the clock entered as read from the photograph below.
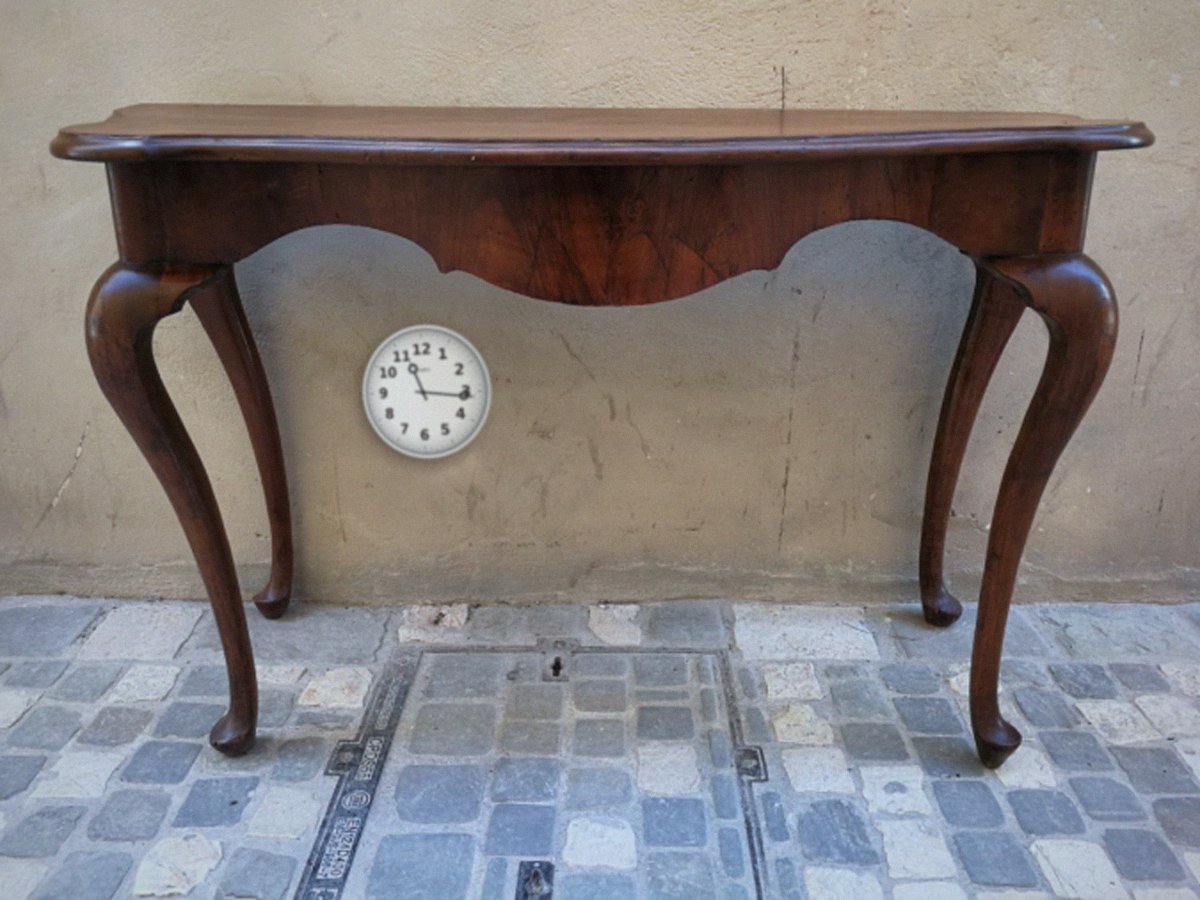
11:16
